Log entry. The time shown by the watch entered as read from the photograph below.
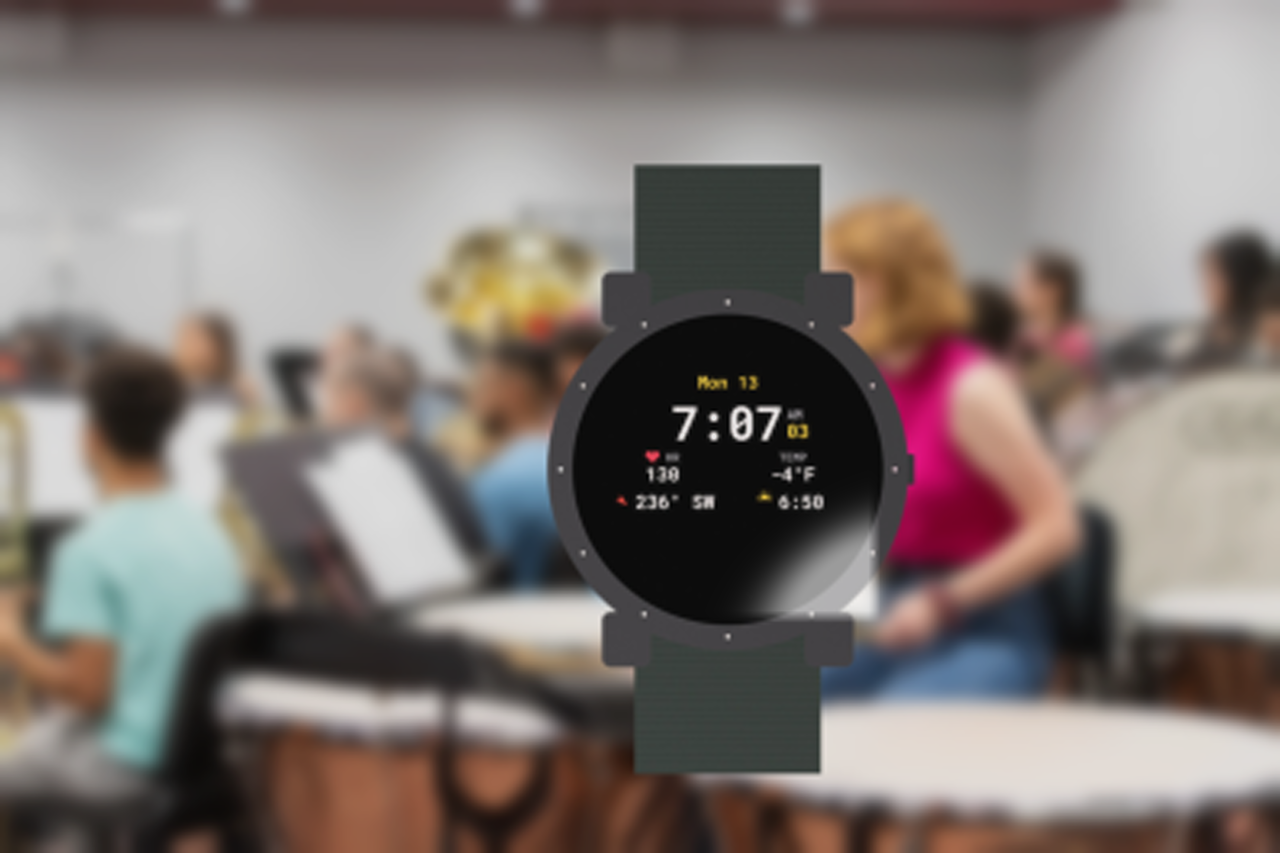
7:07
